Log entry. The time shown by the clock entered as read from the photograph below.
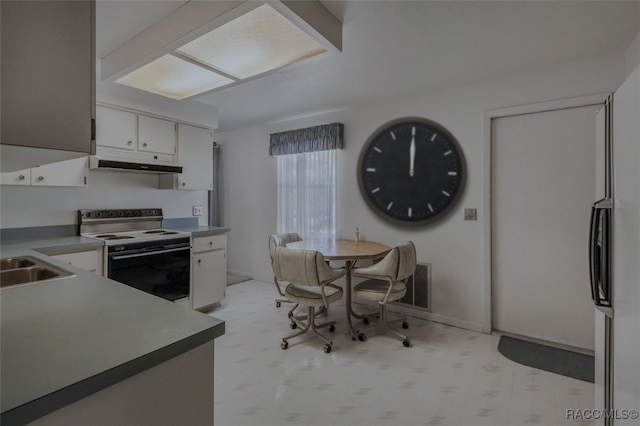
12:00
